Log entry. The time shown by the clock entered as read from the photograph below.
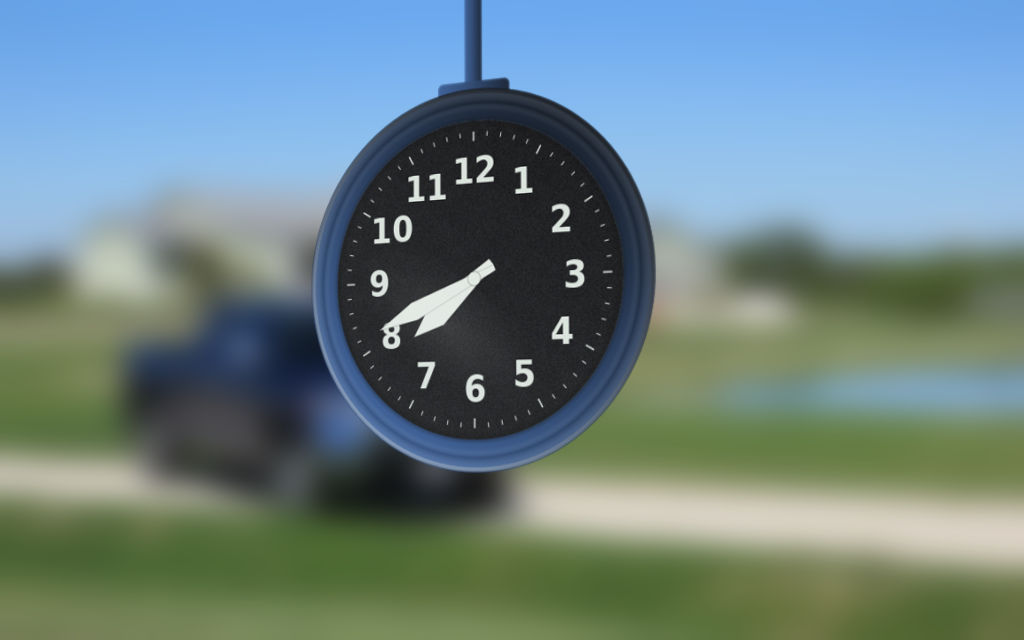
7:41
